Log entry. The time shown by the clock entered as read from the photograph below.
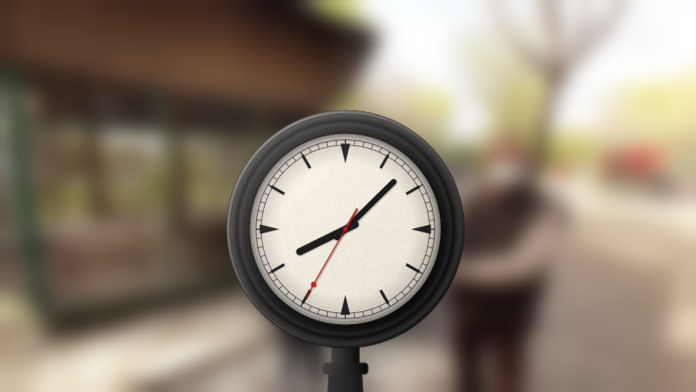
8:07:35
